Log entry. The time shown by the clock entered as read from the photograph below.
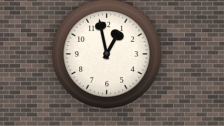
12:58
